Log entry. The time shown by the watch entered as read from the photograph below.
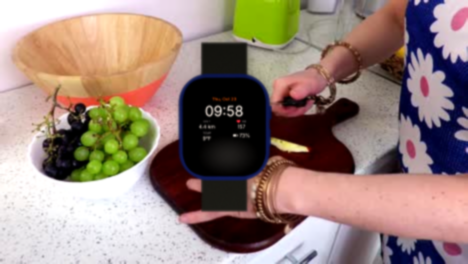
9:58
